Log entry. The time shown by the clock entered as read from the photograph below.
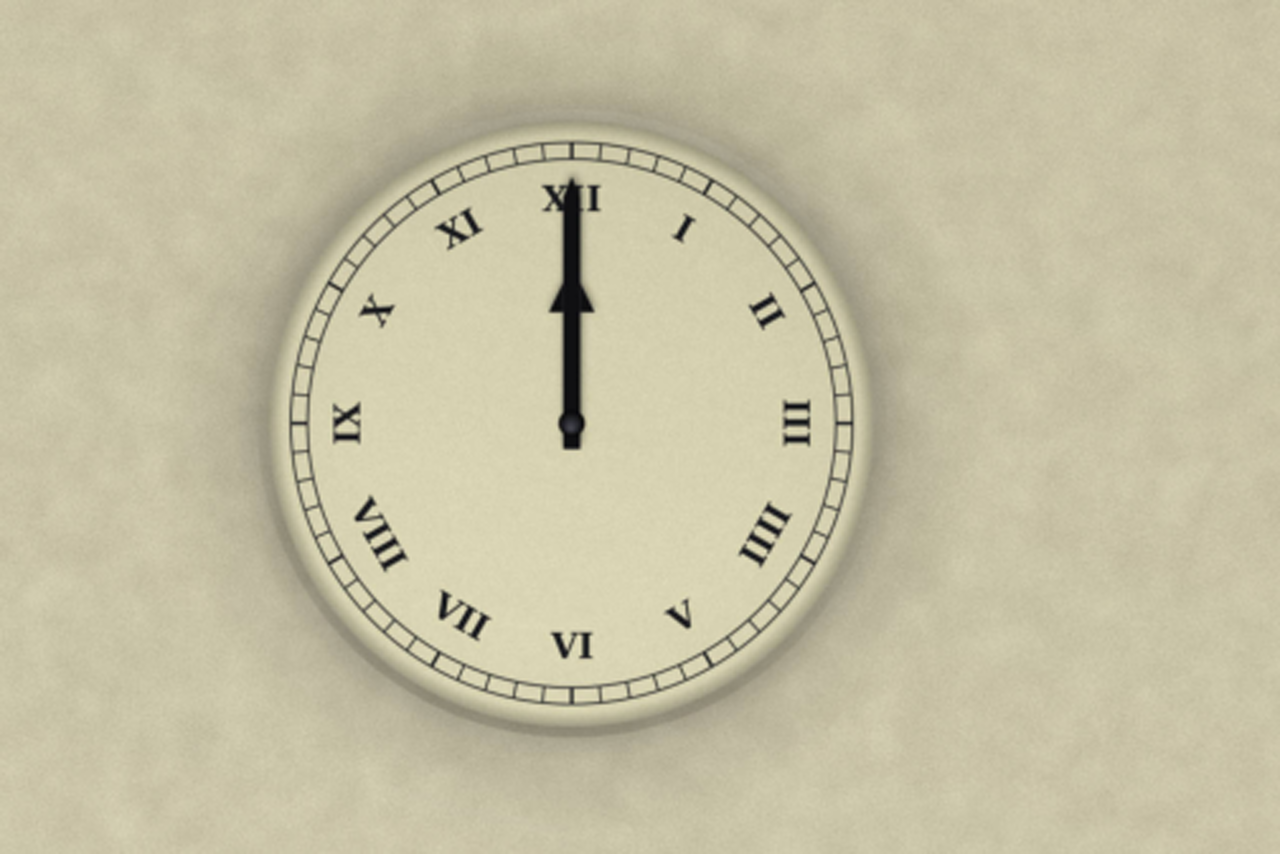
12:00
